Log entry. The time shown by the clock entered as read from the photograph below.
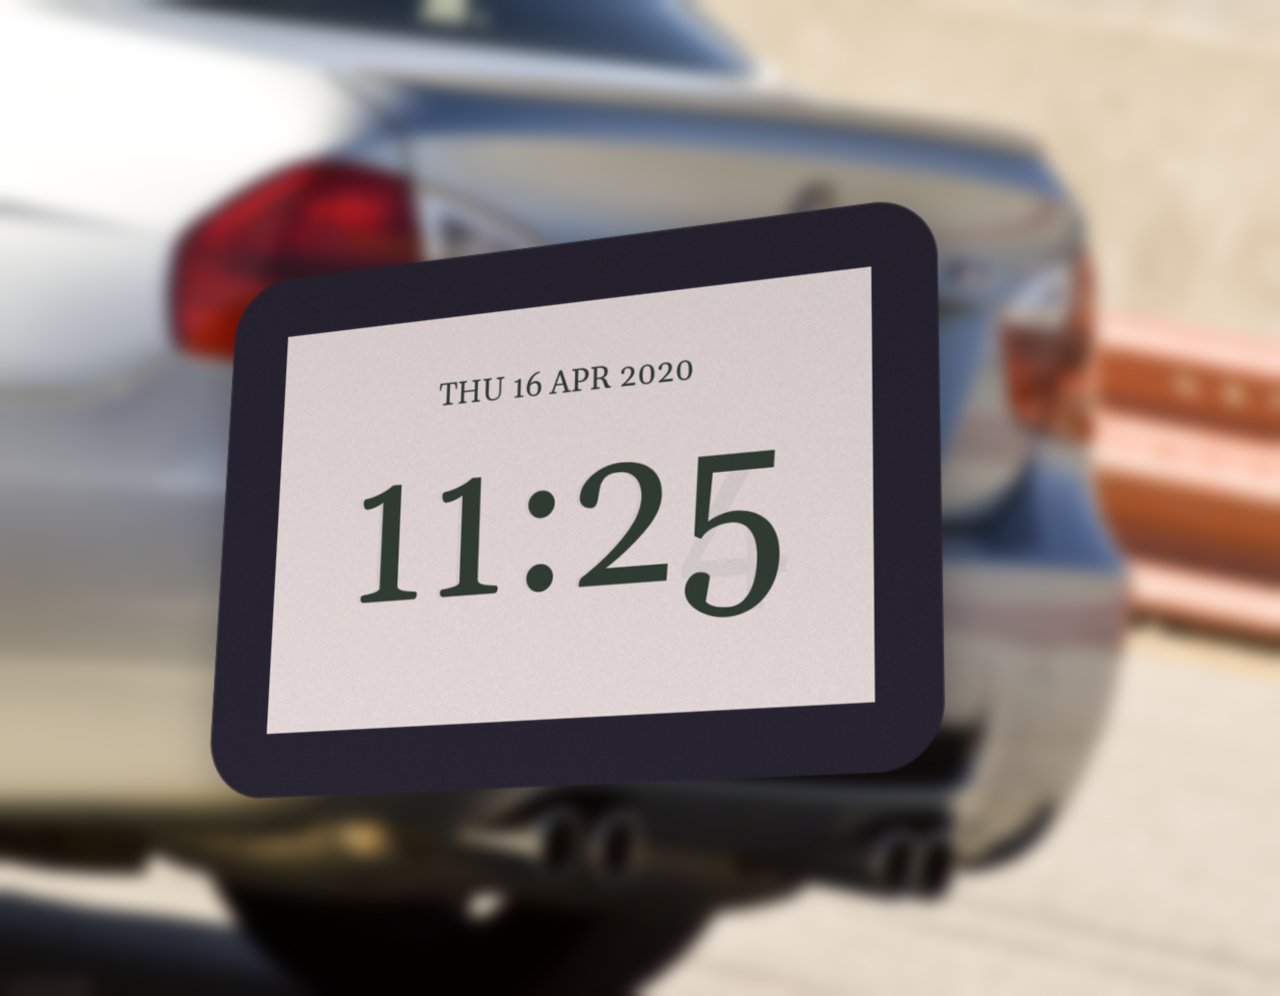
11:25
